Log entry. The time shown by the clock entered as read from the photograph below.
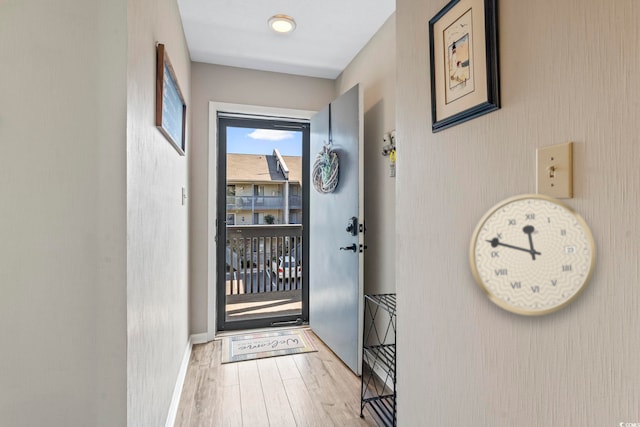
11:48
